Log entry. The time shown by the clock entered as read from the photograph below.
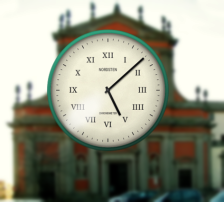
5:08
